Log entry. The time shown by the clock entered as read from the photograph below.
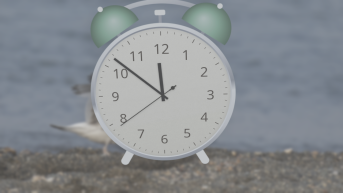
11:51:39
